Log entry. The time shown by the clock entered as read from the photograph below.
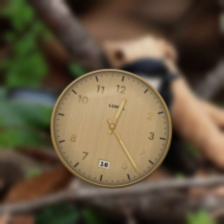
12:23
